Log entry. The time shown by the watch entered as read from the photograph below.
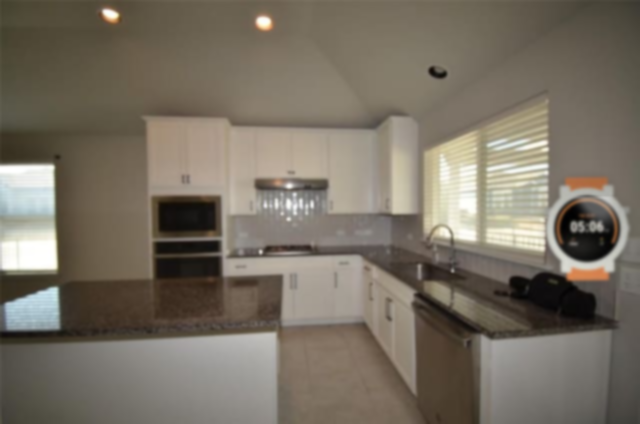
5:06
